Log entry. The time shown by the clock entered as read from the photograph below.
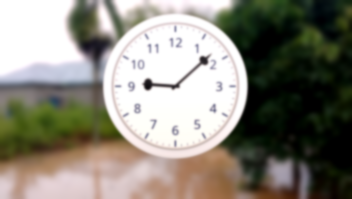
9:08
